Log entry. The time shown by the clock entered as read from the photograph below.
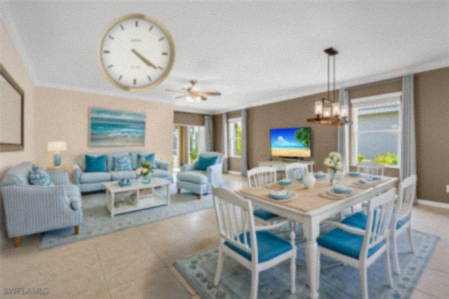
4:21
